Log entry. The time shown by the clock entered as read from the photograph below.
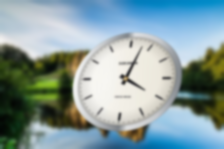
4:03
